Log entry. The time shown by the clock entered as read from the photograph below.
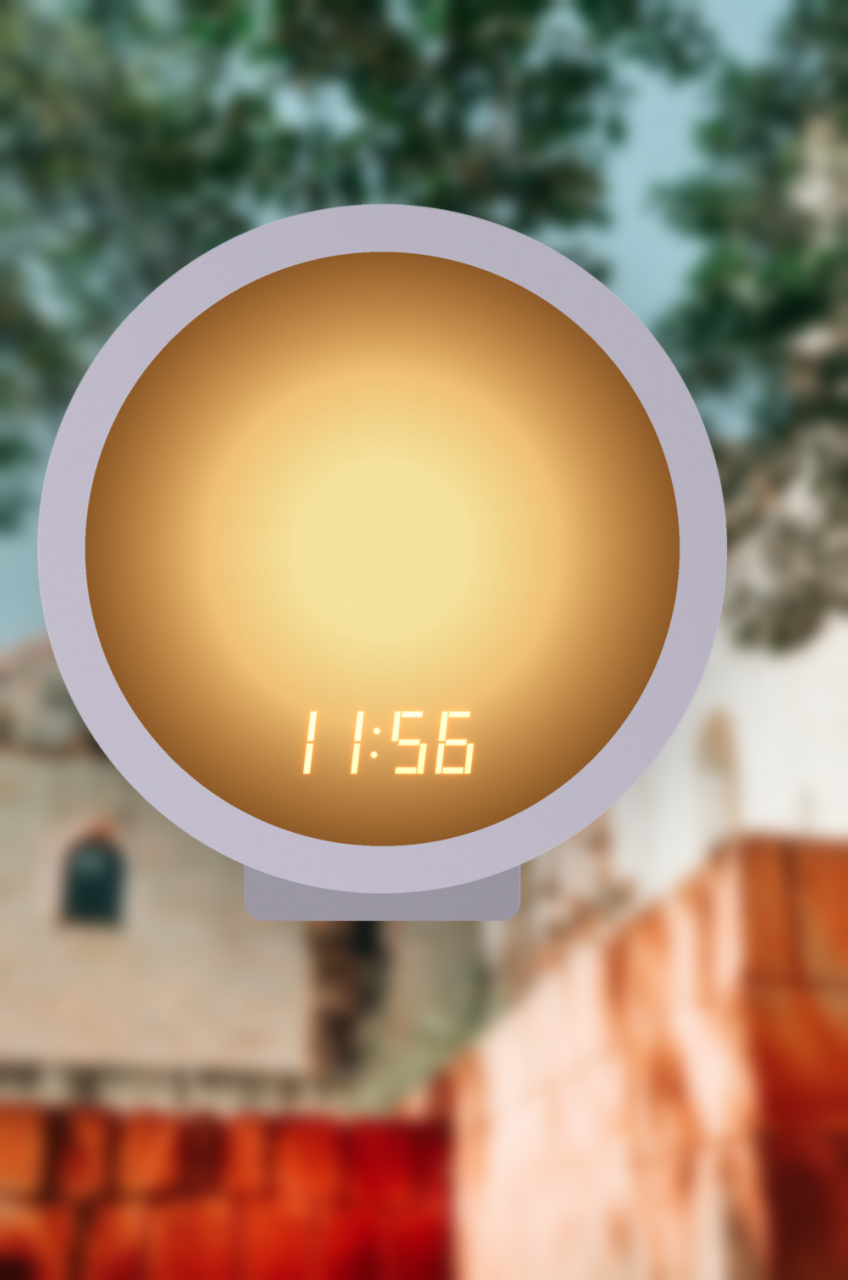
11:56
